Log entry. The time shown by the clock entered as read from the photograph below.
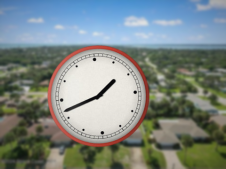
1:42
